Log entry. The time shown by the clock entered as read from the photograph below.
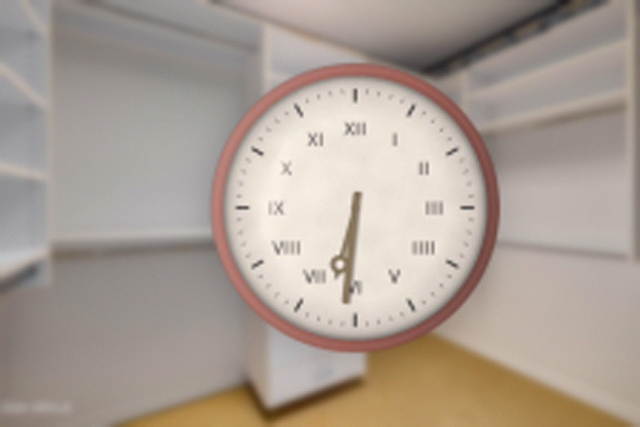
6:31
